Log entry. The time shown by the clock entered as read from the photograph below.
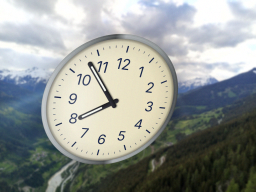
7:53
